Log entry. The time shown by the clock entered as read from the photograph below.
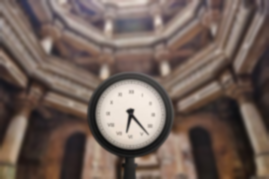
6:23
